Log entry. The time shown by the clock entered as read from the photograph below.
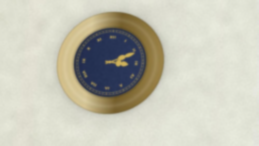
3:11
